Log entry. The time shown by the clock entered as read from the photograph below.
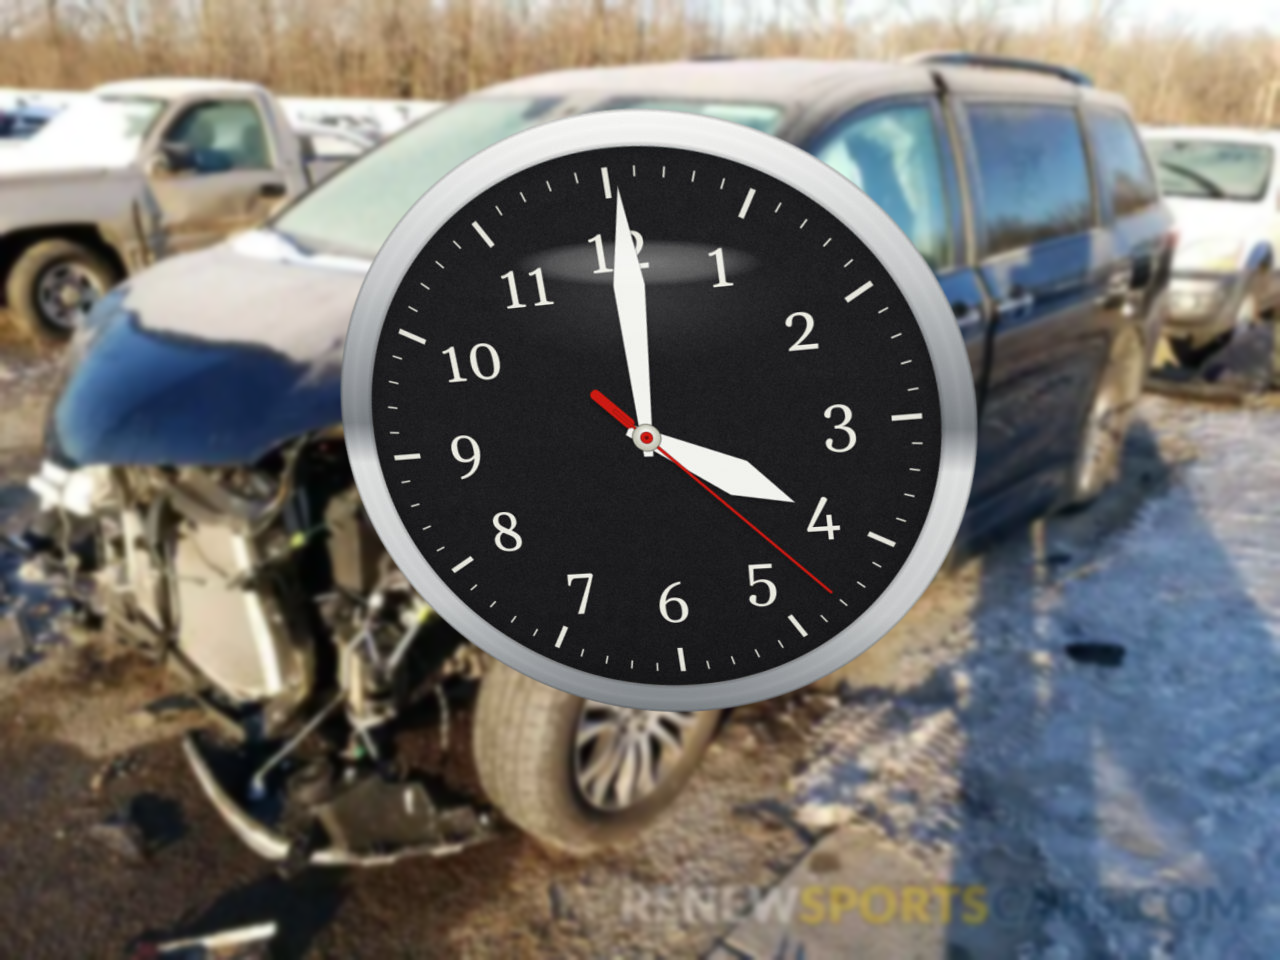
4:00:23
